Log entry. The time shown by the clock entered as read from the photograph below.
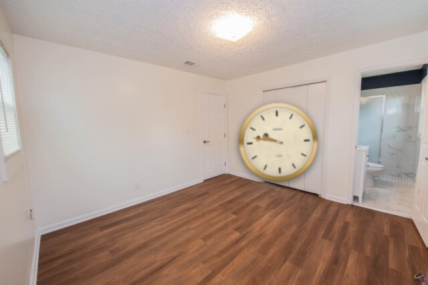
9:47
